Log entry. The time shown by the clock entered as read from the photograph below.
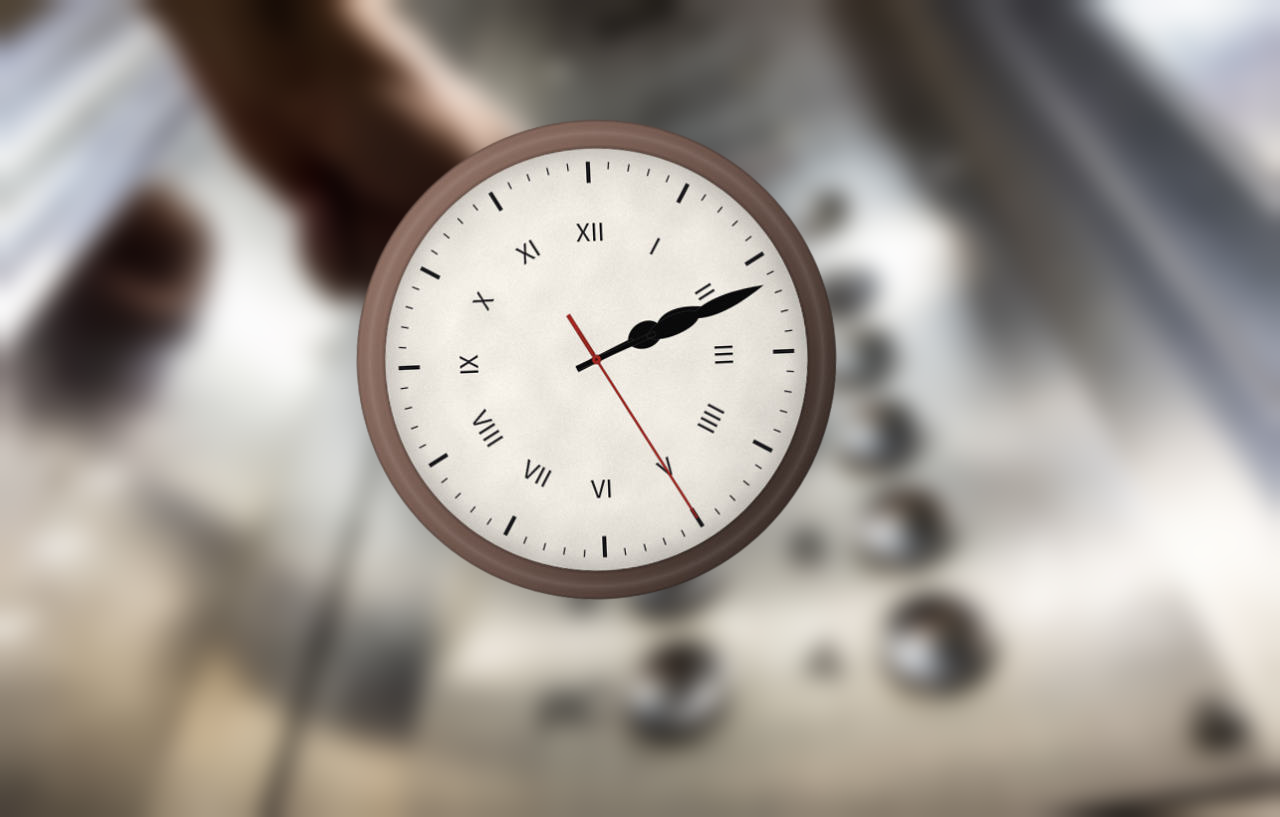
2:11:25
